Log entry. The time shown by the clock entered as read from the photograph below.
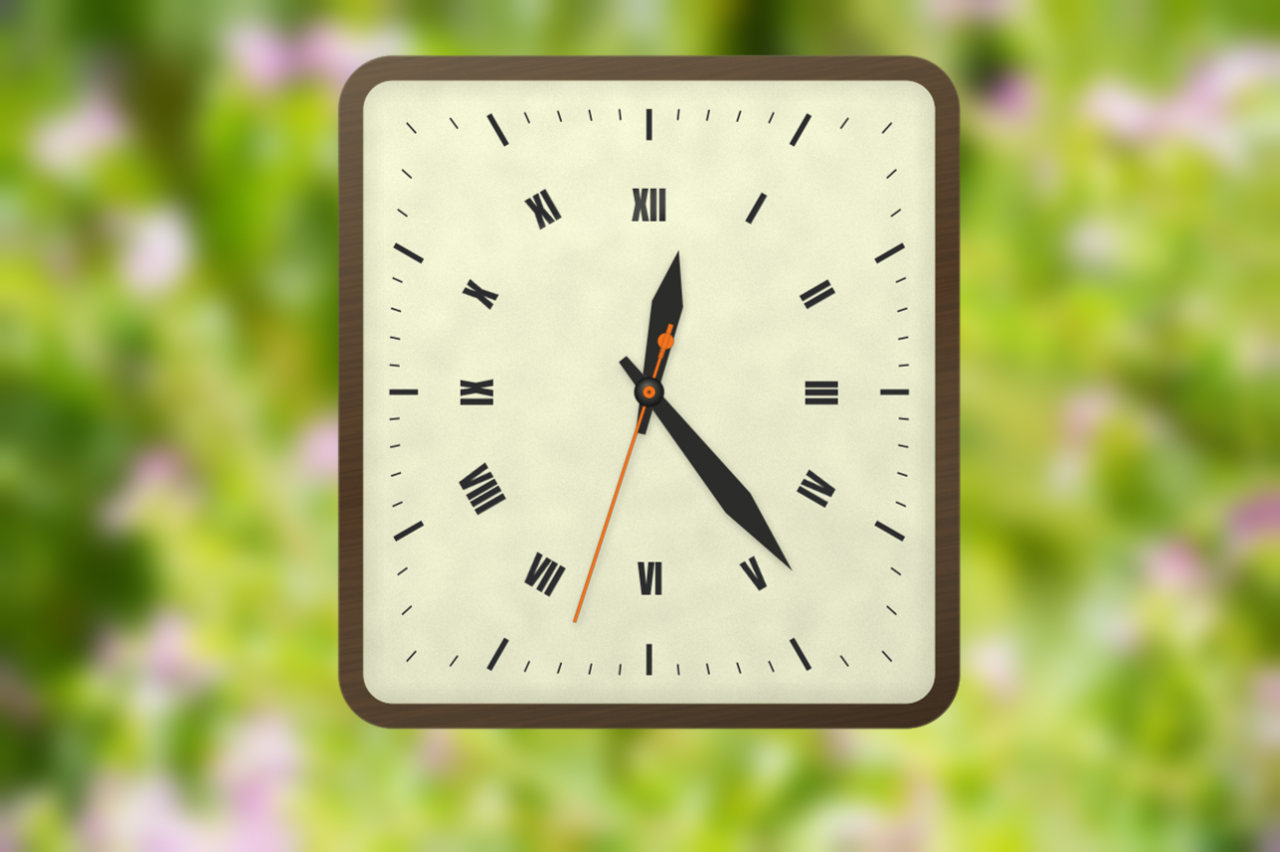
12:23:33
